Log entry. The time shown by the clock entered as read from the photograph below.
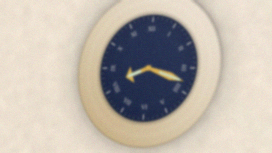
8:18
